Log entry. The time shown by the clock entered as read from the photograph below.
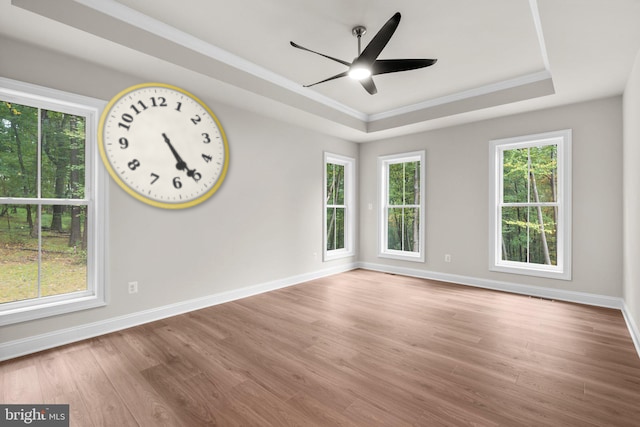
5:26
